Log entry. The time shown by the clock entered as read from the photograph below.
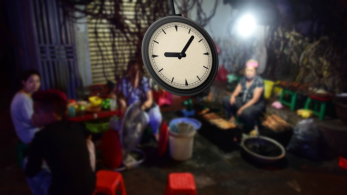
9:07
